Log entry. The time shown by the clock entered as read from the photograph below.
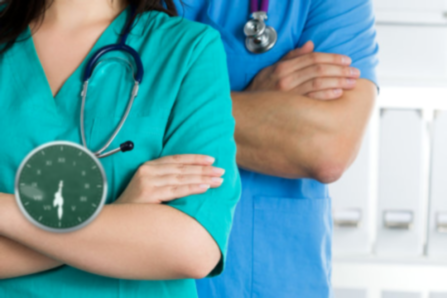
6:30
